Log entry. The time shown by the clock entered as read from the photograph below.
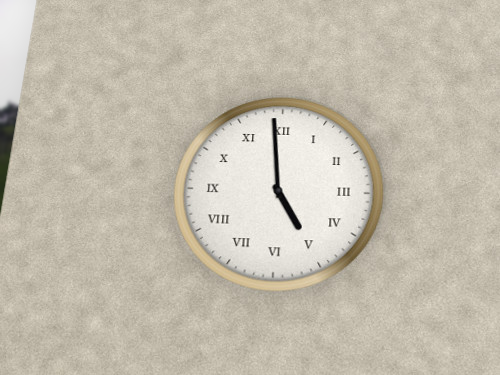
4:59
